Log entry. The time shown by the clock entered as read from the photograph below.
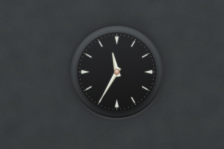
11:35
